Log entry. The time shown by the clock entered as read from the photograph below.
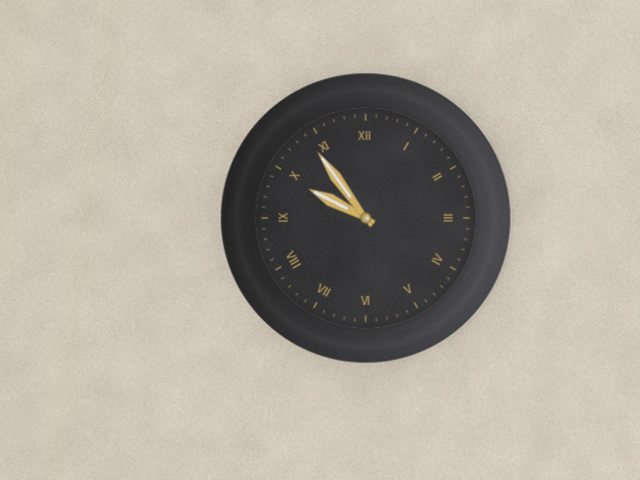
9:54
